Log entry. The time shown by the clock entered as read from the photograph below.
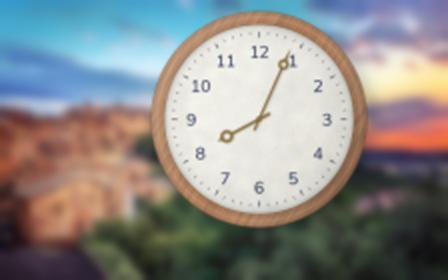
8:04
